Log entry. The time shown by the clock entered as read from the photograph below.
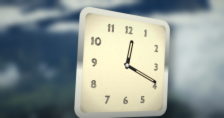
12:19
